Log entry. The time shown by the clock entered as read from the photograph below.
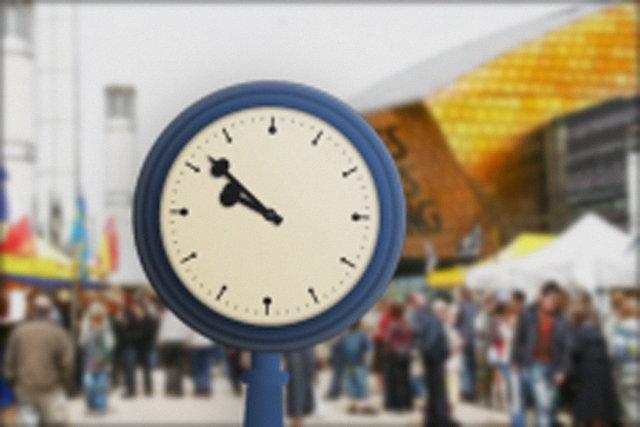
9:52
